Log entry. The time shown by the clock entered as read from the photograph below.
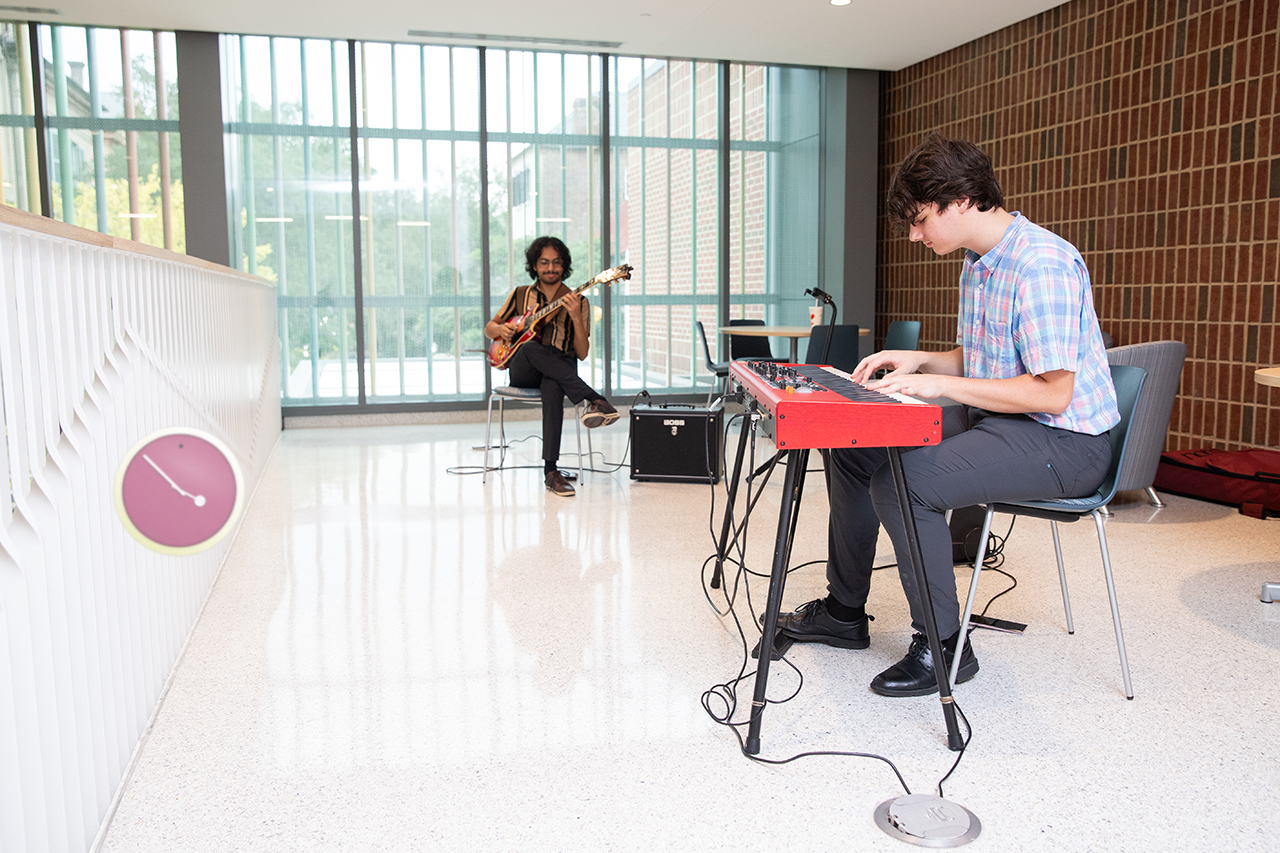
3:52
